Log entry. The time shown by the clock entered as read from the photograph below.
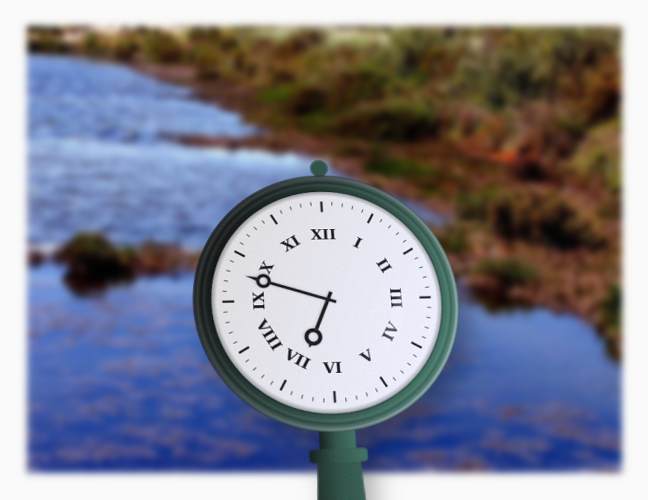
6:48
